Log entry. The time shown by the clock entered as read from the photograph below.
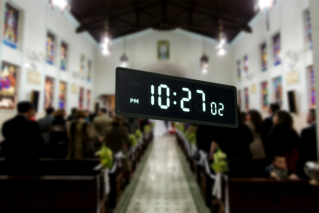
10:27:02
